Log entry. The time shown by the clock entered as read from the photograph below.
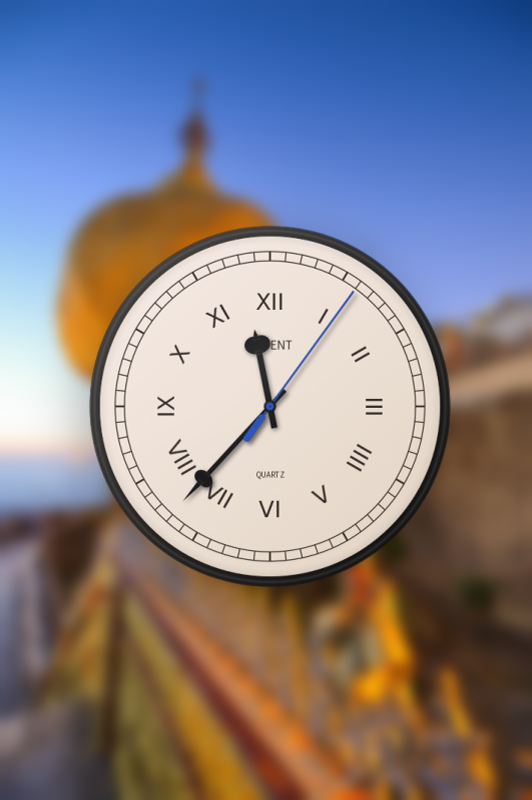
11:37:06
